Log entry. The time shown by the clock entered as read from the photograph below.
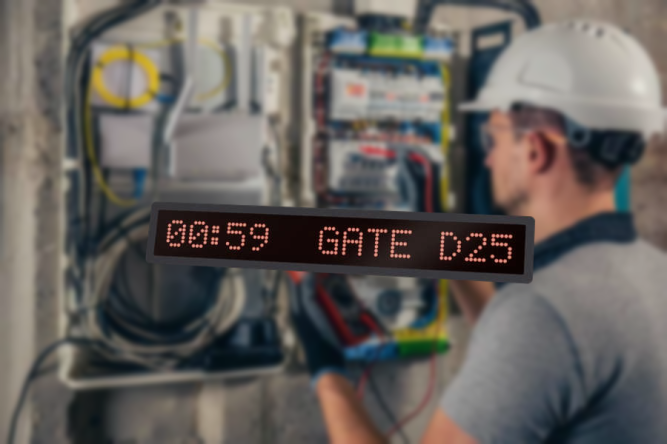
0:59
